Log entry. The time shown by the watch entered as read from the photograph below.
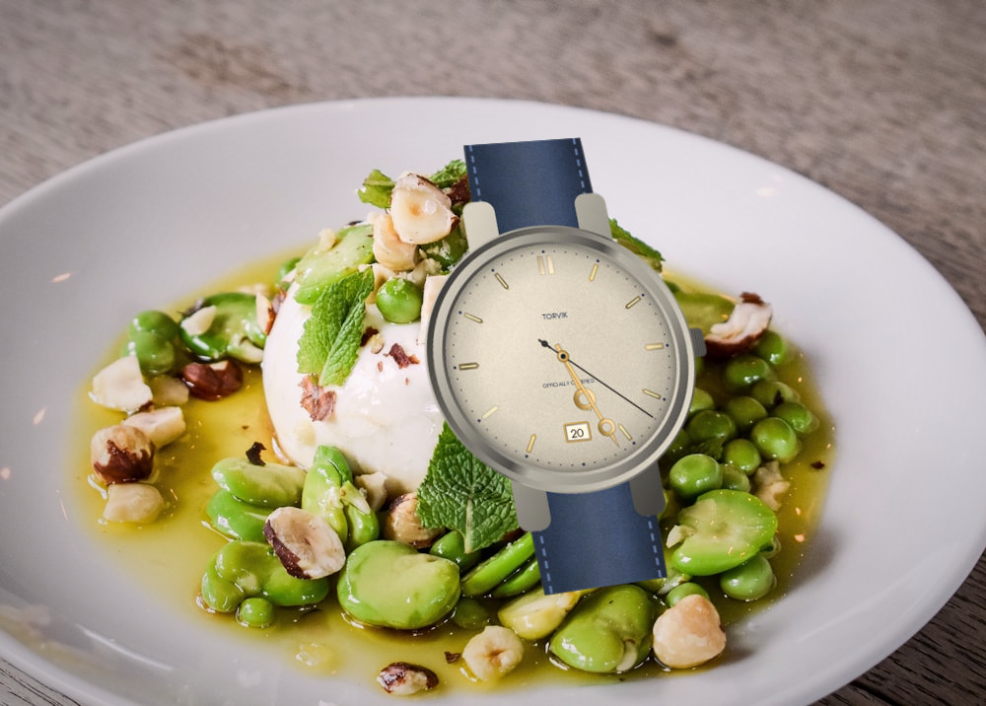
5:26:22
